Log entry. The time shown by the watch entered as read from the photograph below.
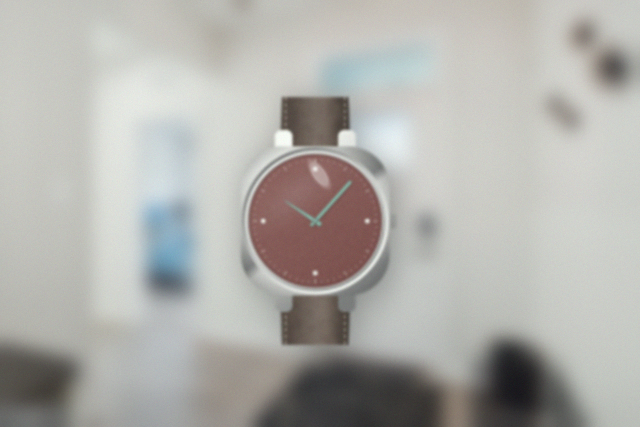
10:07
